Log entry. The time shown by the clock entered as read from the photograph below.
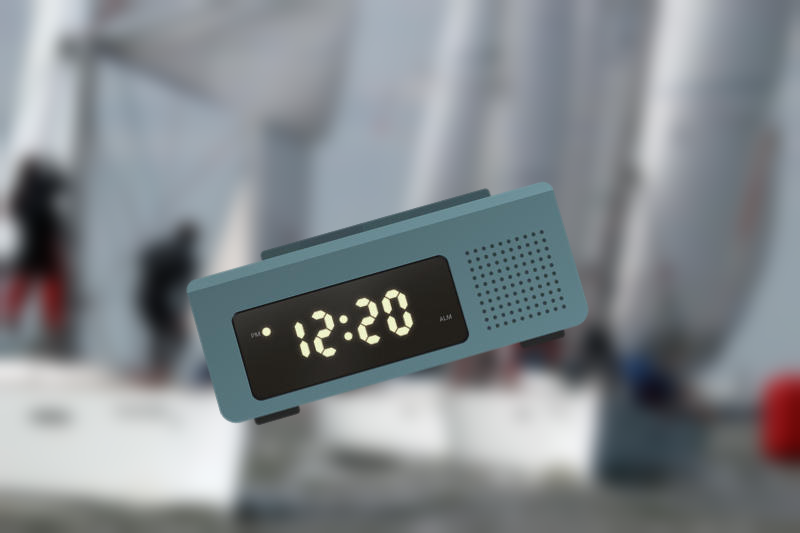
12:20
